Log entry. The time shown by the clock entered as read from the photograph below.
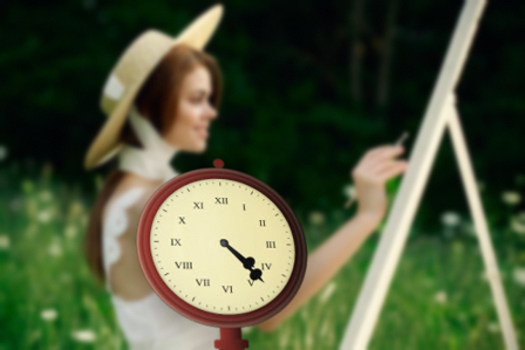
4:23
